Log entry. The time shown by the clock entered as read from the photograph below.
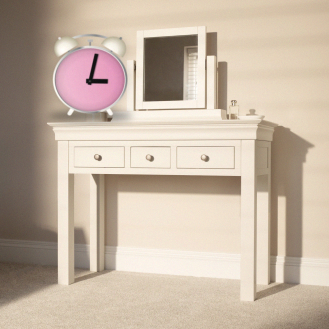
3:02
